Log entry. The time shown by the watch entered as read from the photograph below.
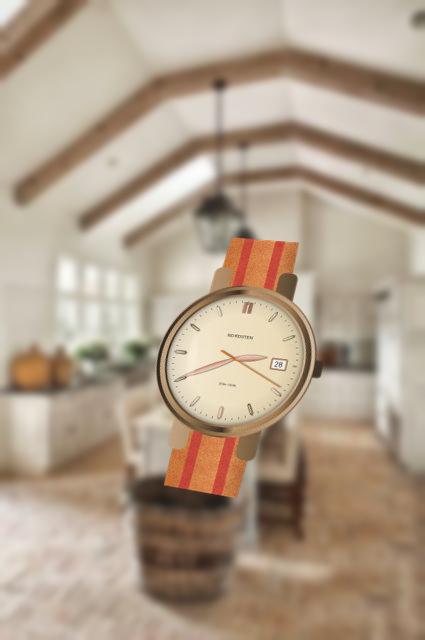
2:40:19
